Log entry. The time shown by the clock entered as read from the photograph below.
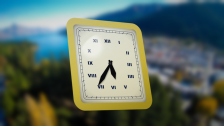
5:36
